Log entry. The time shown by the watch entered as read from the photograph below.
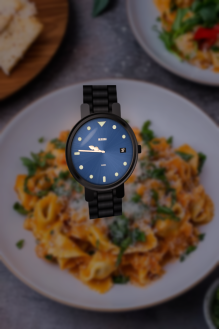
9:46
